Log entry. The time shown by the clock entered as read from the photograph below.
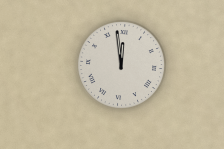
11:58
